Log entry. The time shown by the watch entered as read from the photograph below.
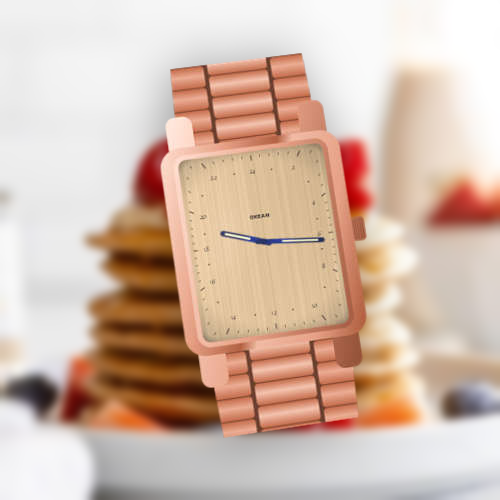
19:16
